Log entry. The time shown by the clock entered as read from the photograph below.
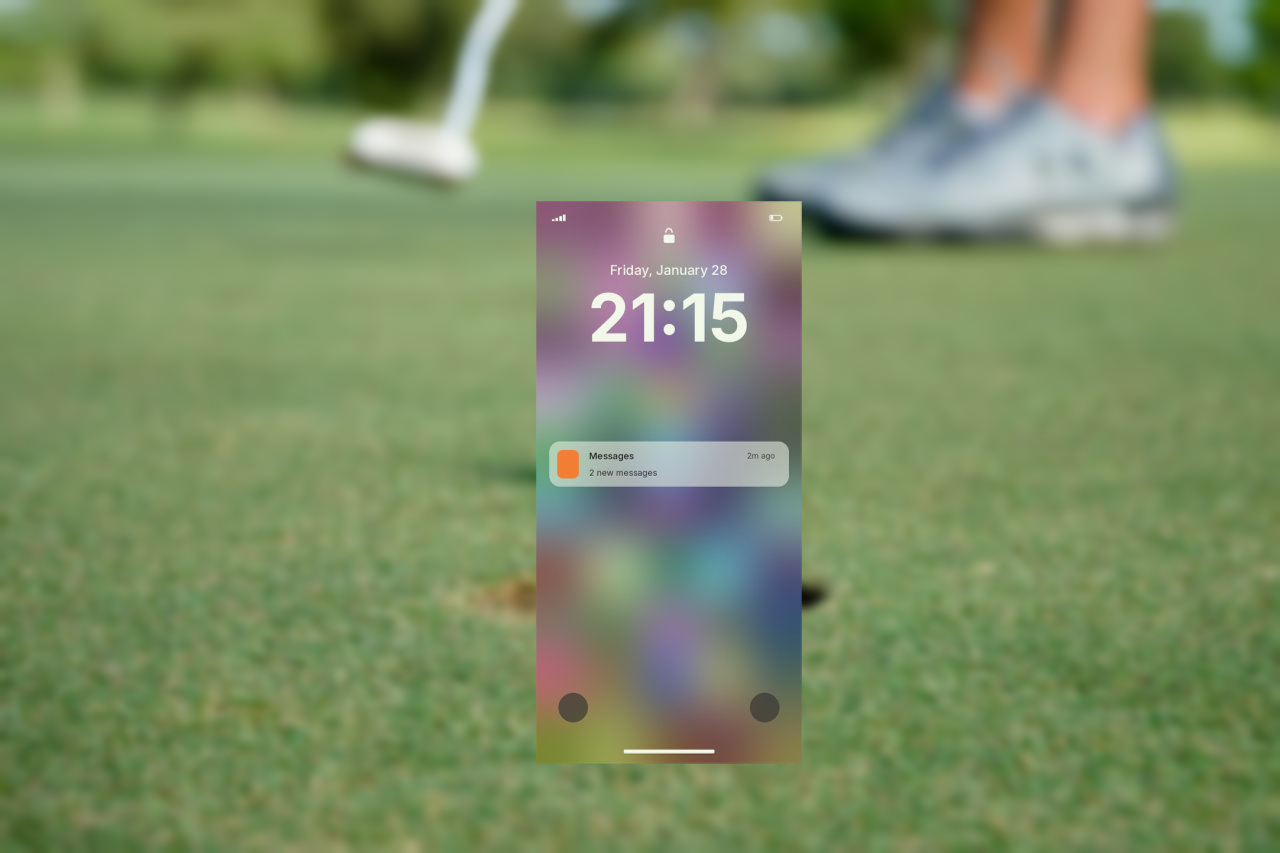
21:15
